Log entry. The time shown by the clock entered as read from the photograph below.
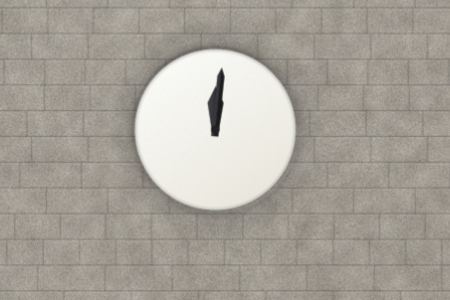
12:01
